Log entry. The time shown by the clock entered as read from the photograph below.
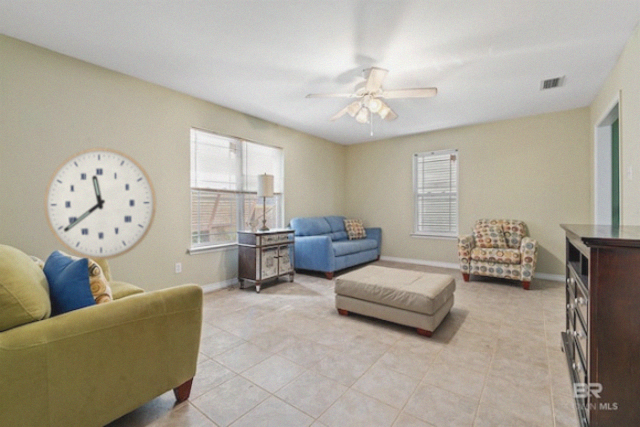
11:39
